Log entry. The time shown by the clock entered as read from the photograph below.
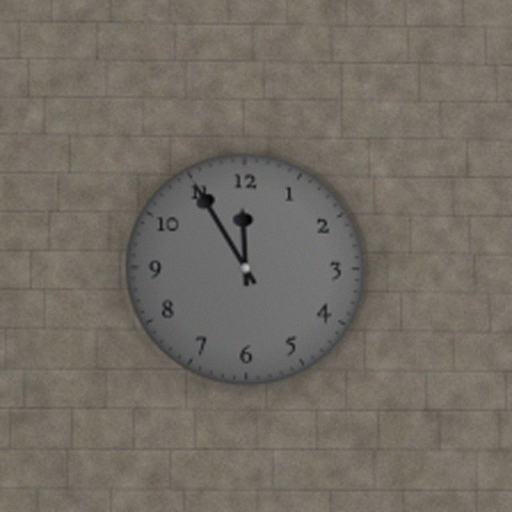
11:55
